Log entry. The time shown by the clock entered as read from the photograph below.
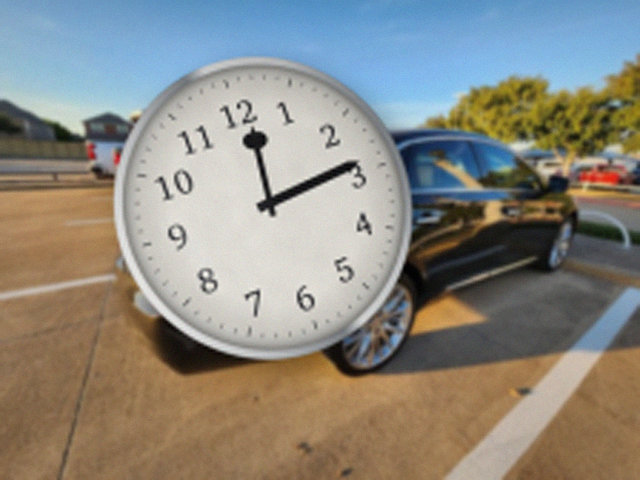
12:14
